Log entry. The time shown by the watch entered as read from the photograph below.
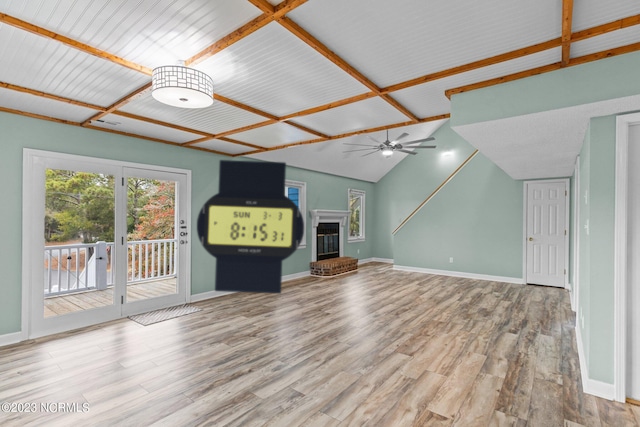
8:15:31
